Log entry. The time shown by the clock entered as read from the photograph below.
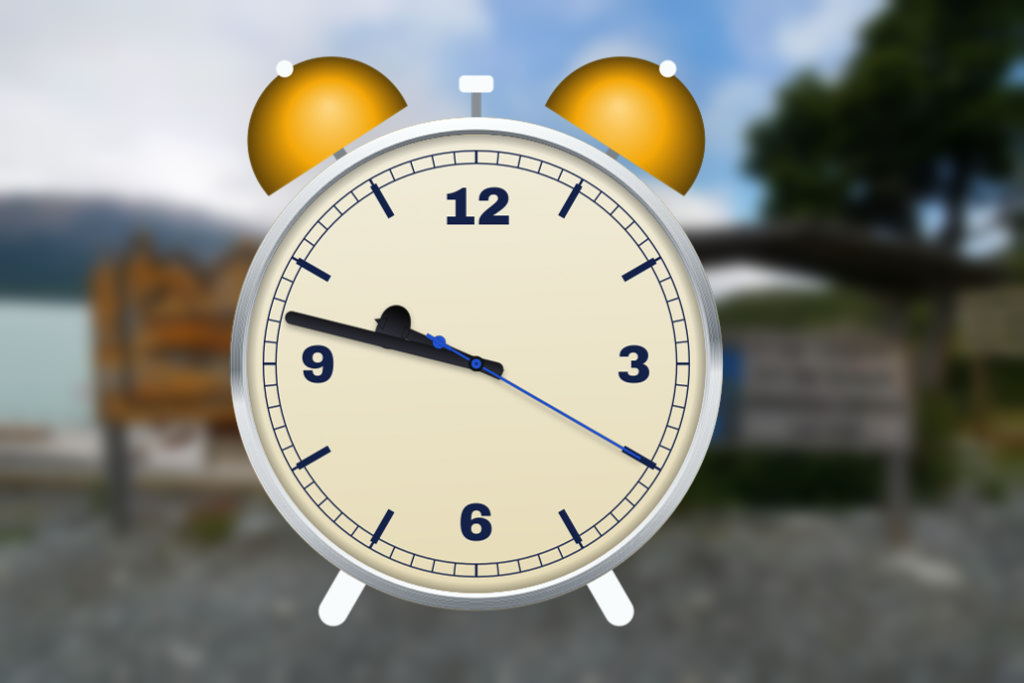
9:47:20
